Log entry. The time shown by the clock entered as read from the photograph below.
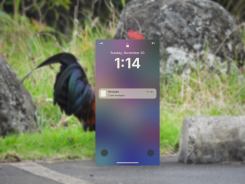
1:14
